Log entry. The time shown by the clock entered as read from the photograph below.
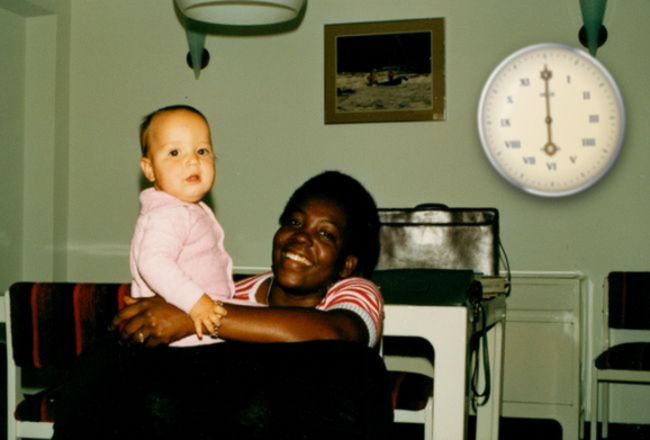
6:00
